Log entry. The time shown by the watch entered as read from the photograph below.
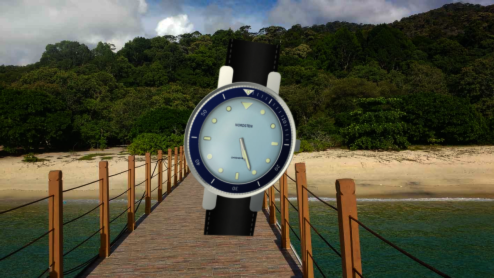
5:26
